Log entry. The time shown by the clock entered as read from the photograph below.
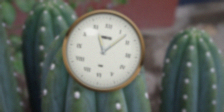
11:07
